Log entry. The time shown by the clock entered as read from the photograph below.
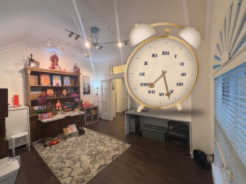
7:27
